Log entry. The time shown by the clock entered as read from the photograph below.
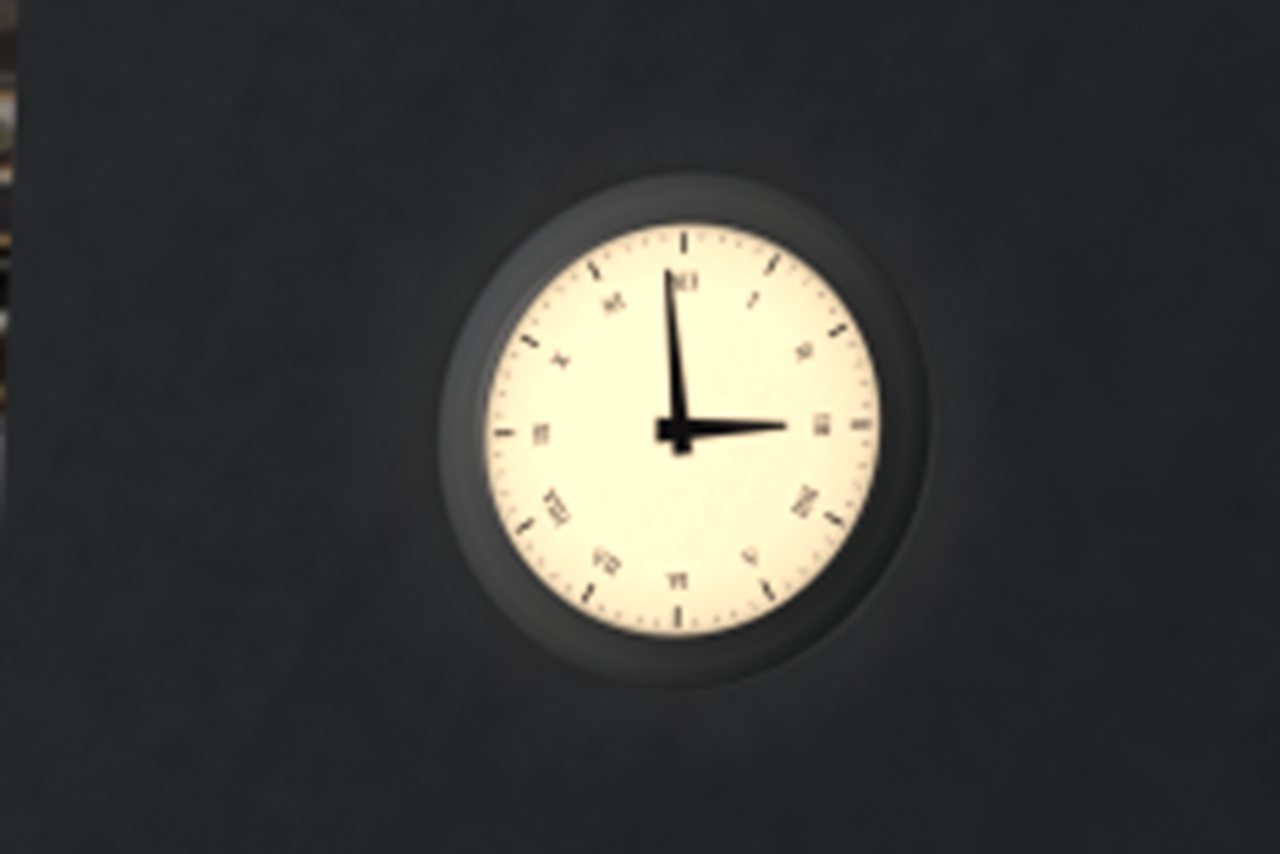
2:59
